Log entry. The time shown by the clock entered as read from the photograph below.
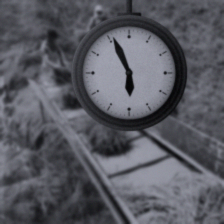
5:56
